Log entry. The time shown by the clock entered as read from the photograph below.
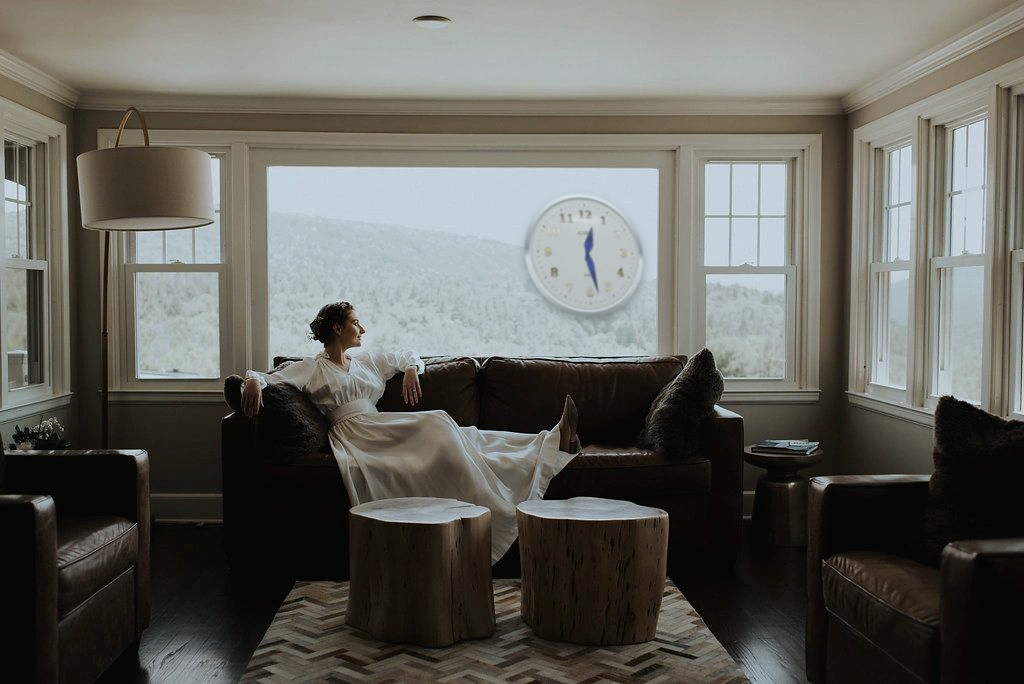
12:28
